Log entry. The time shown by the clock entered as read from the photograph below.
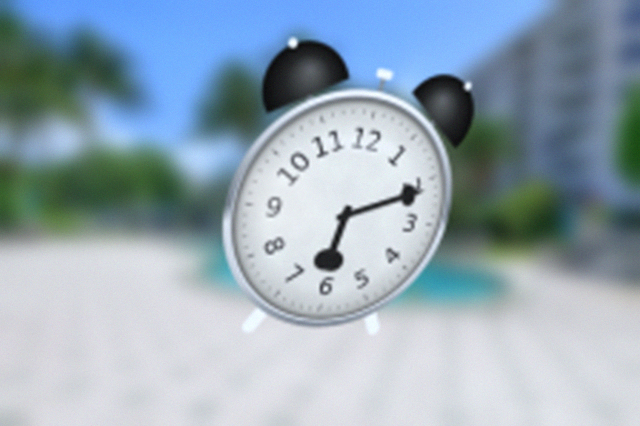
6:11
